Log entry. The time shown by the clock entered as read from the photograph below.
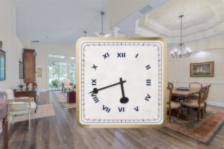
5:42
